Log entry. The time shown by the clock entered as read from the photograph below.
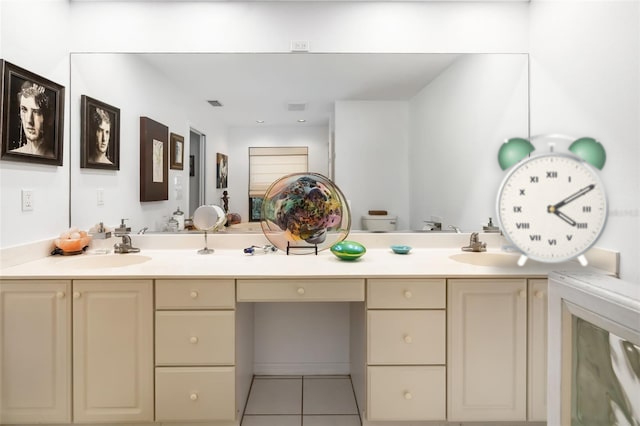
4:10
